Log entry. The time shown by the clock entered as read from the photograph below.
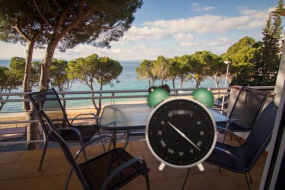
10:22
